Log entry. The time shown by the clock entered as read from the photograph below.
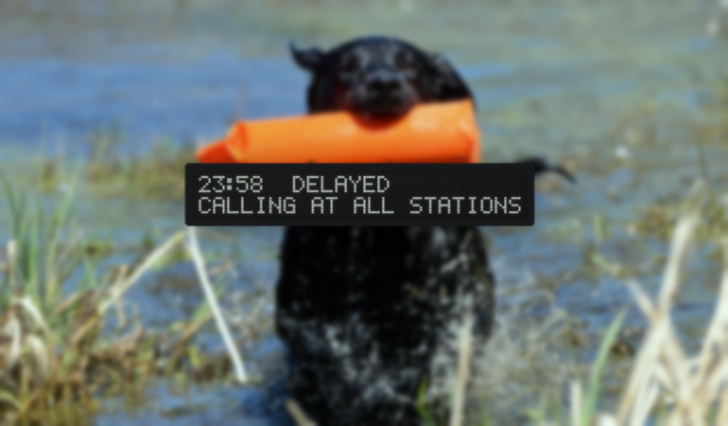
23:58
